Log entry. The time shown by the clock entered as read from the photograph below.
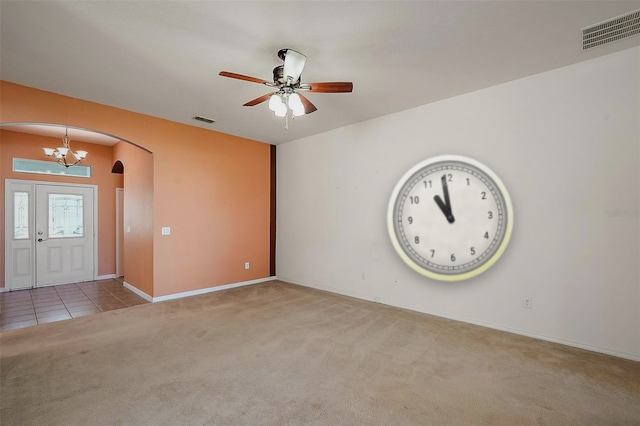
10:59
